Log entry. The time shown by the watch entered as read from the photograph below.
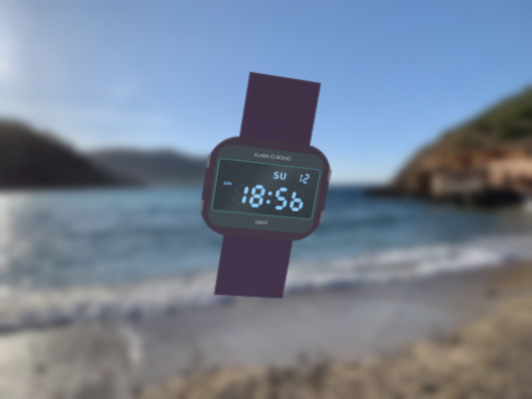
18:56
